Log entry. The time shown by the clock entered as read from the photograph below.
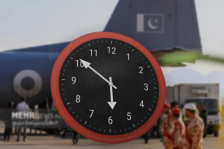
5:51
